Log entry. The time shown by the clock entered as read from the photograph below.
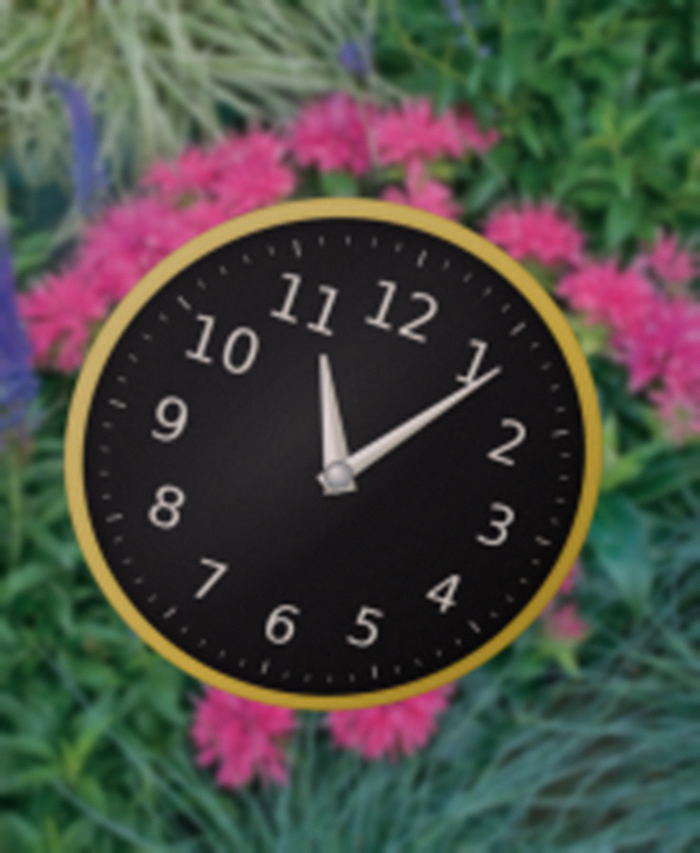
11:06
